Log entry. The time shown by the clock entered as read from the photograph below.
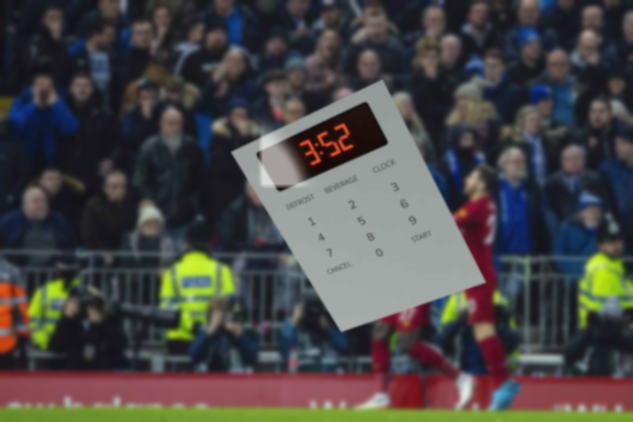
3:52
